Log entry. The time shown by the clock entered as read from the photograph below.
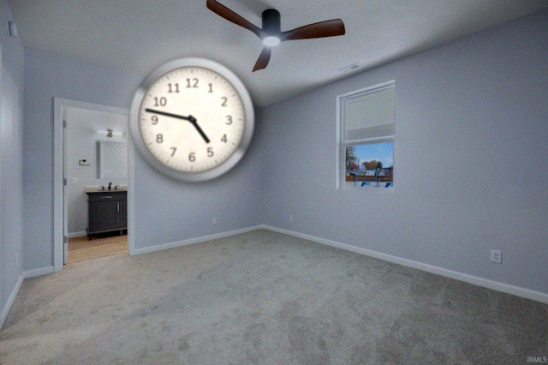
4:47
